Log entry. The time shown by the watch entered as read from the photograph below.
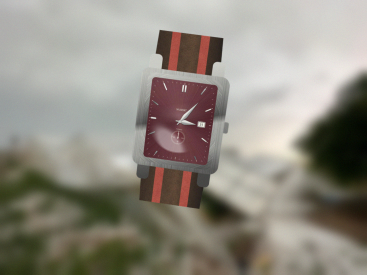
3:06
